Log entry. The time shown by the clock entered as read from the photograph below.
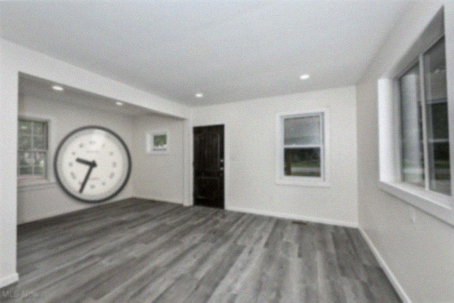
9:34
